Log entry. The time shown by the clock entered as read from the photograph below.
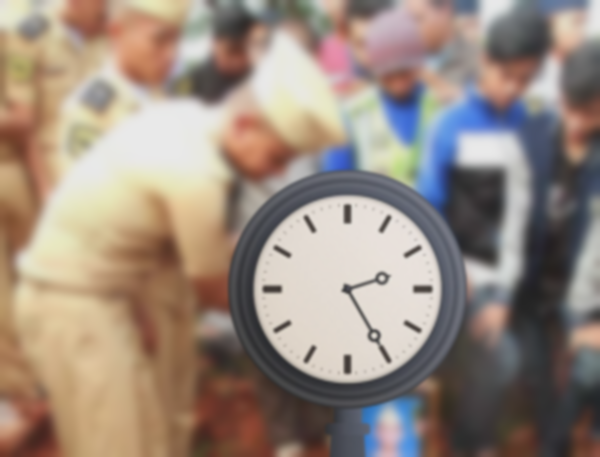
2:25
